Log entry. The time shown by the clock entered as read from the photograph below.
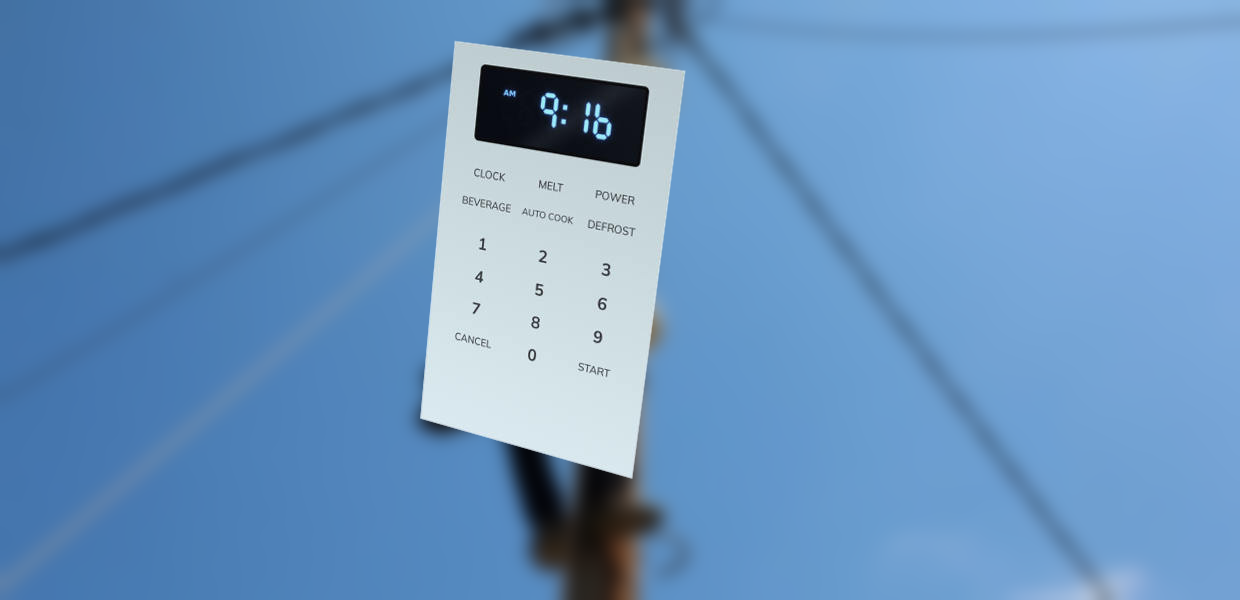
9:16
